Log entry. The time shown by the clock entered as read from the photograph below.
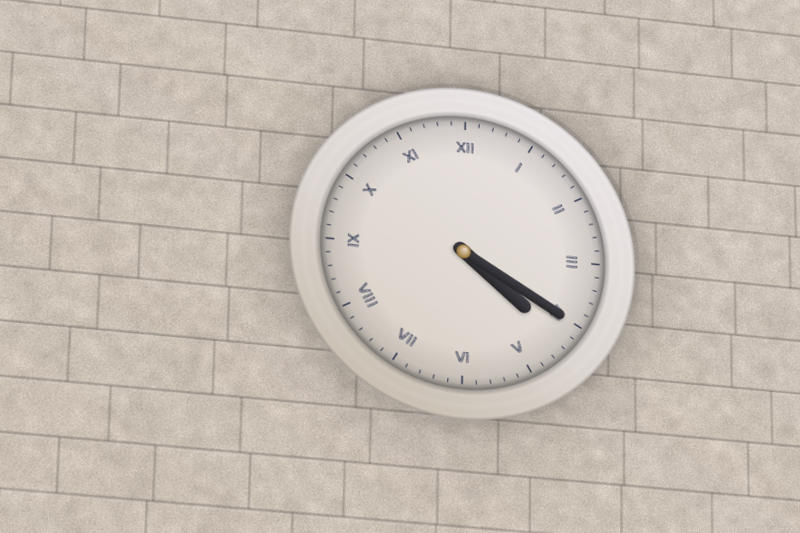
4:20
